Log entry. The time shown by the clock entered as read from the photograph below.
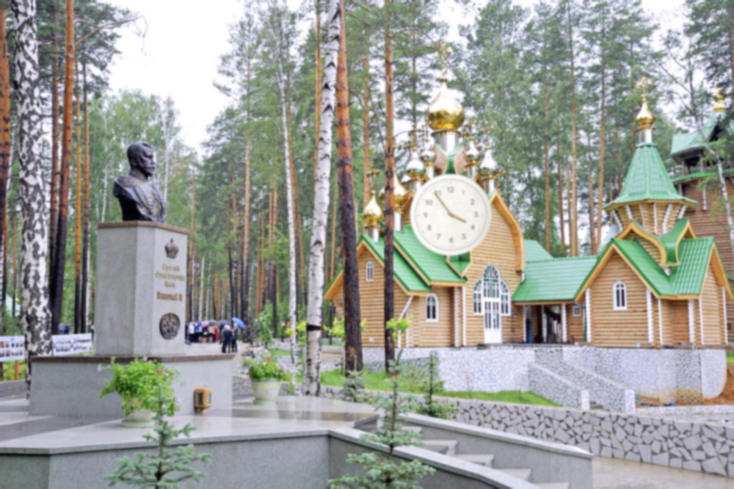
3:54
